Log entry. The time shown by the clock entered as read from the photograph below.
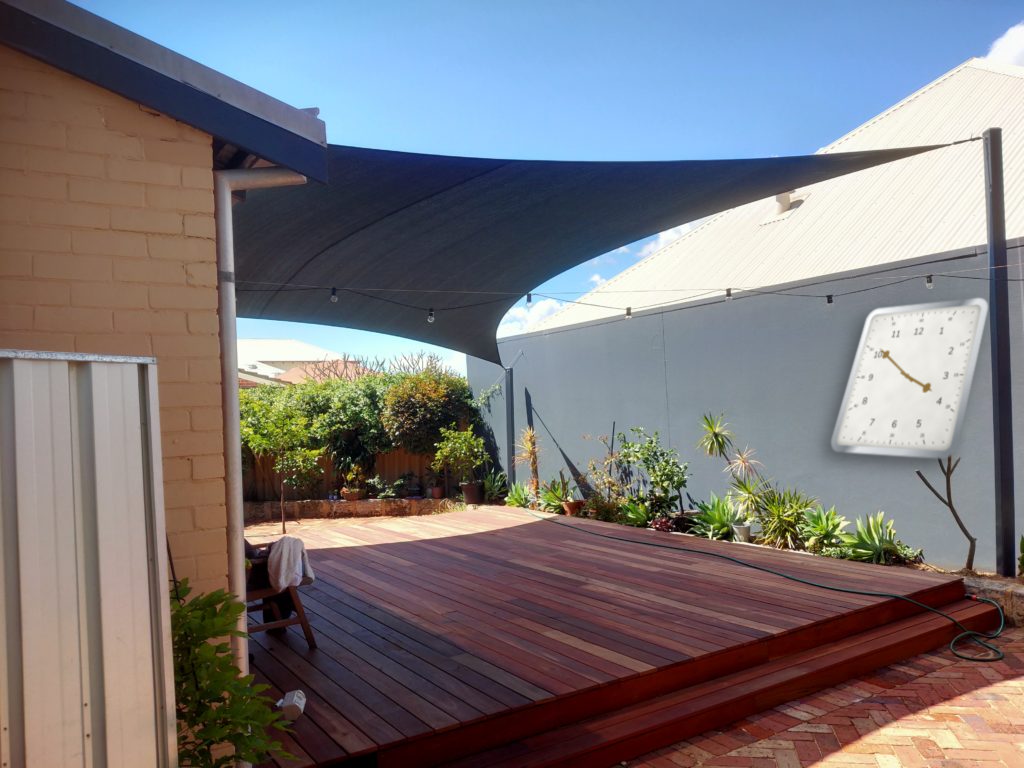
3:51
